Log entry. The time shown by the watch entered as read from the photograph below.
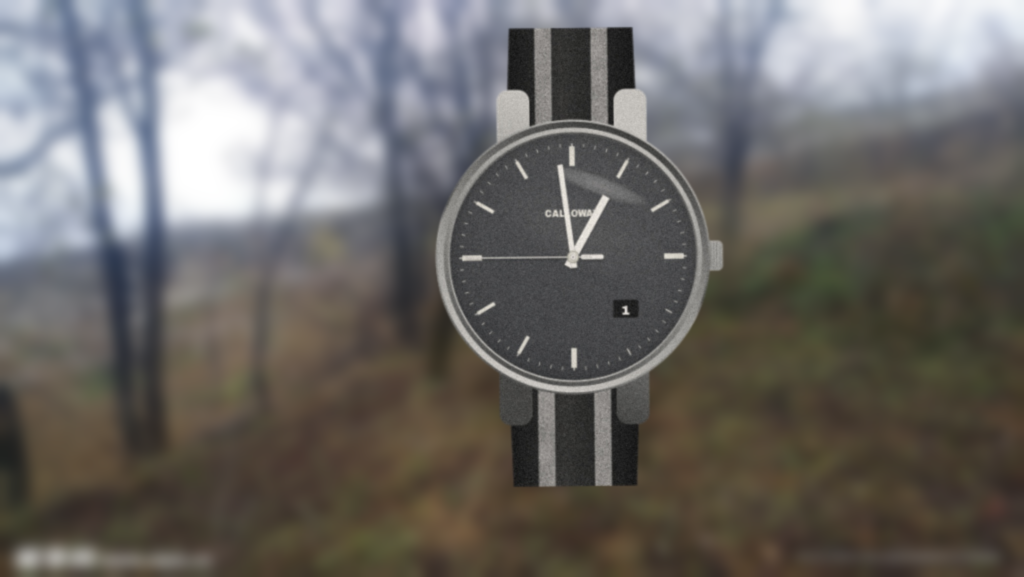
12:58:45
